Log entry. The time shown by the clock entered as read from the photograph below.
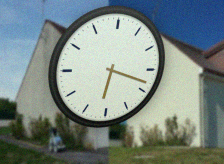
6:18
